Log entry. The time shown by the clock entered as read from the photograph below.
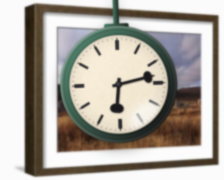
6:13
